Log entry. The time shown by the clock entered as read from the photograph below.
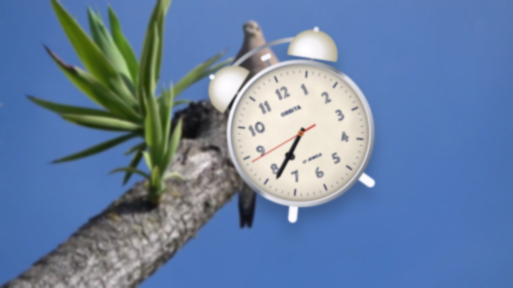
7:38:44
